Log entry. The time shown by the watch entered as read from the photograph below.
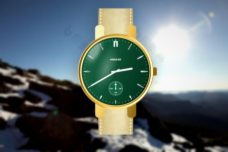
2:40
